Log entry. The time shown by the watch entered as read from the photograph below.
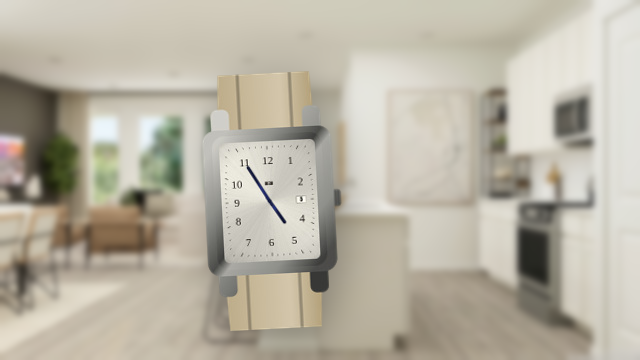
4:55
